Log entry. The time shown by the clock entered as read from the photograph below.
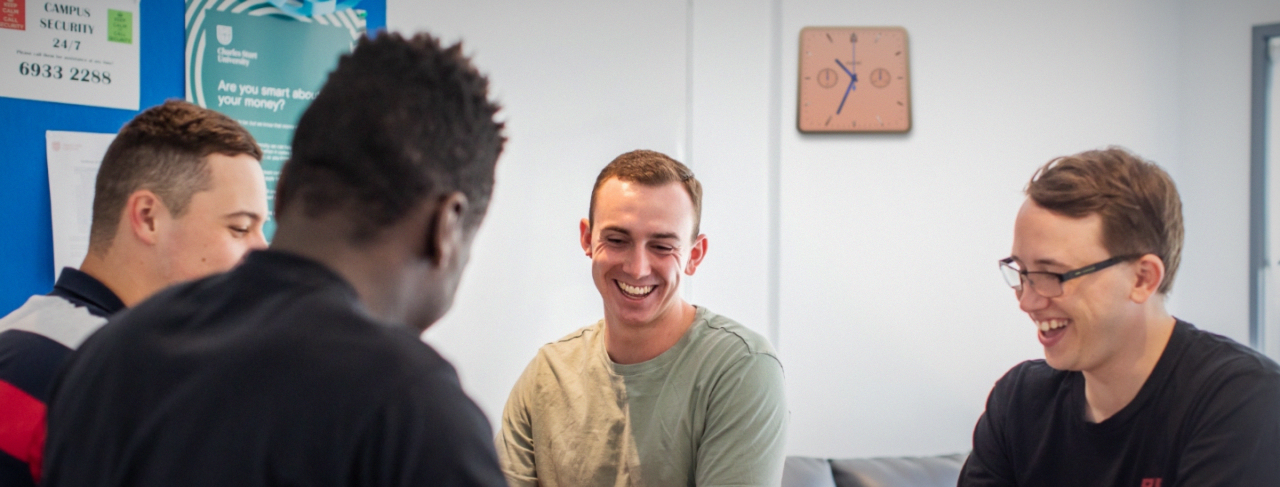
10:34
